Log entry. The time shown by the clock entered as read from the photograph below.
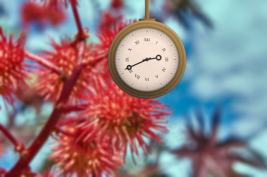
2:41
